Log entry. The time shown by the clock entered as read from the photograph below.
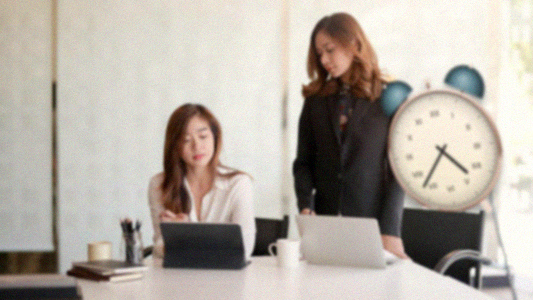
4:37
